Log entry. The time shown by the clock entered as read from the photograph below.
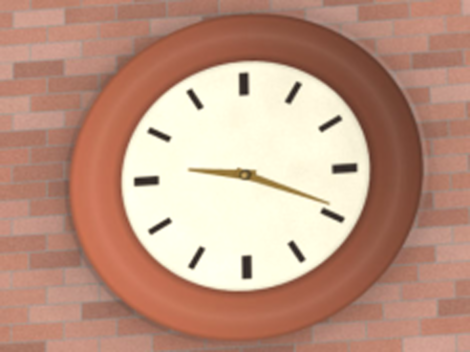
9:19
